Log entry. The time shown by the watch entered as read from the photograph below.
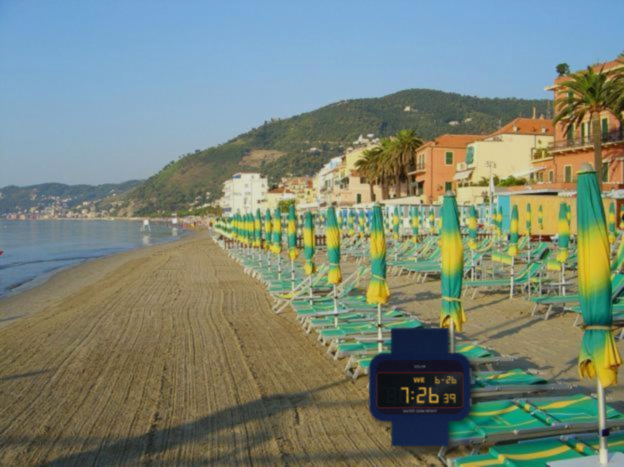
7:26
